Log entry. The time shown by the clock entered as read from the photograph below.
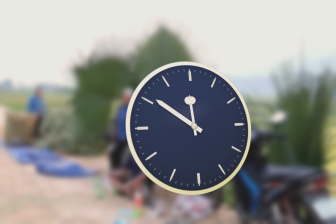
11:51
